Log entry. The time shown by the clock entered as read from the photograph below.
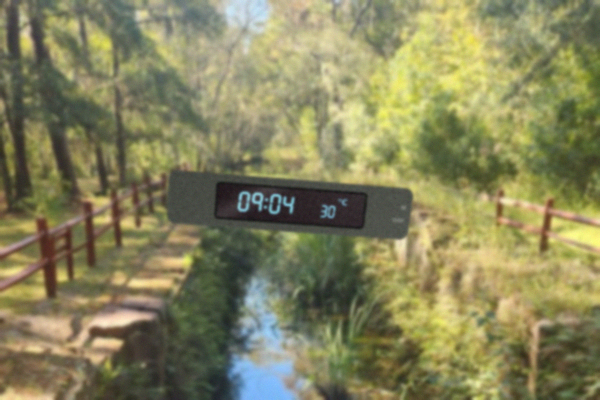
9:04
